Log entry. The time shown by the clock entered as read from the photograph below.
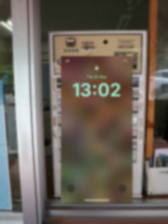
13:02
